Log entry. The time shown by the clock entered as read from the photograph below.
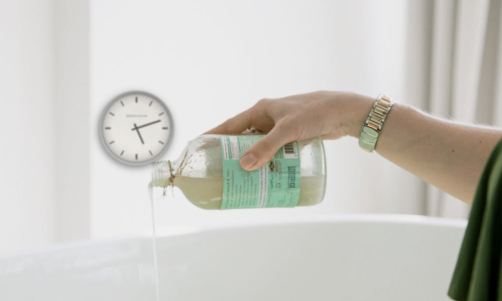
5:12
